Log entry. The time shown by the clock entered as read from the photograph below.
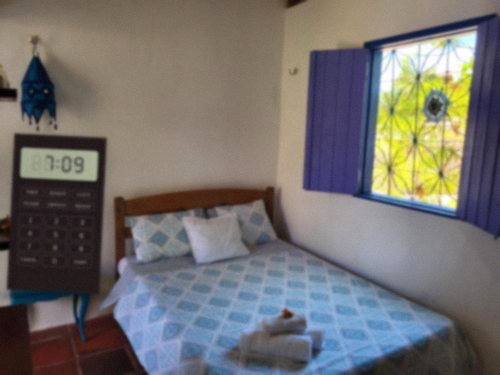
7:09
